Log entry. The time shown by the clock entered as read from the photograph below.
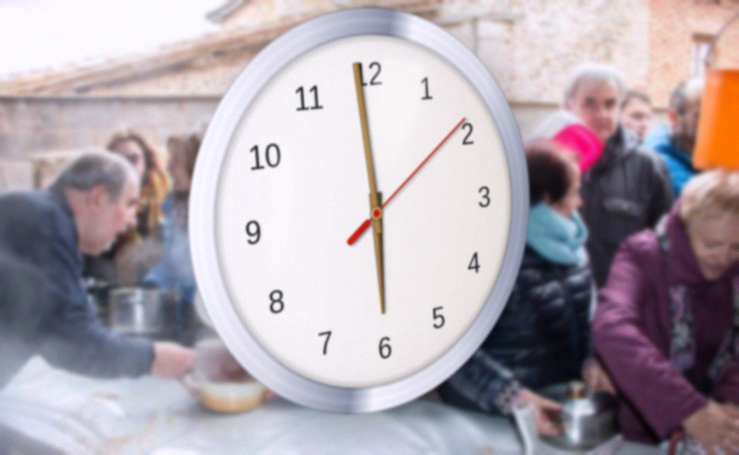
5:59:09
